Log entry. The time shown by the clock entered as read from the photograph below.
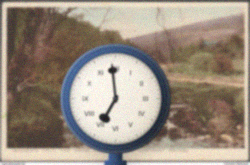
6:59
